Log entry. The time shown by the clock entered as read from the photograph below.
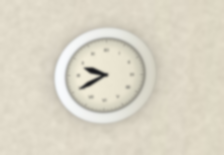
9:40
